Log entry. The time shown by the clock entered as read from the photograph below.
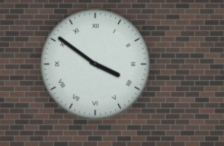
3:51
